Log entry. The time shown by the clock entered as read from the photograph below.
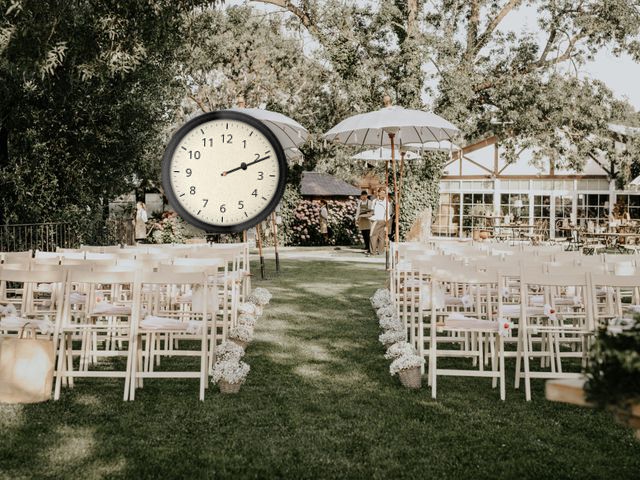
2:11
